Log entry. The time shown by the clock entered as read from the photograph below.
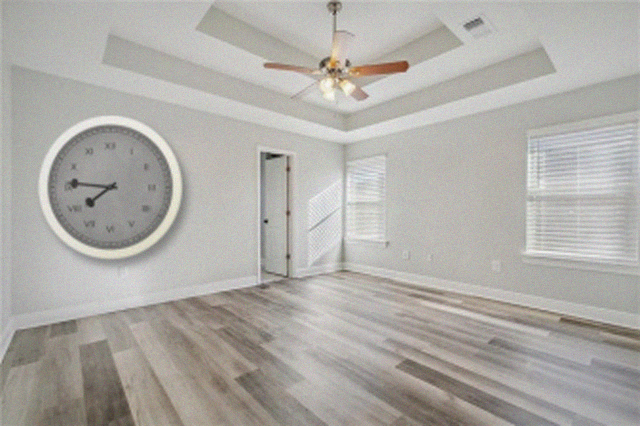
7:46
